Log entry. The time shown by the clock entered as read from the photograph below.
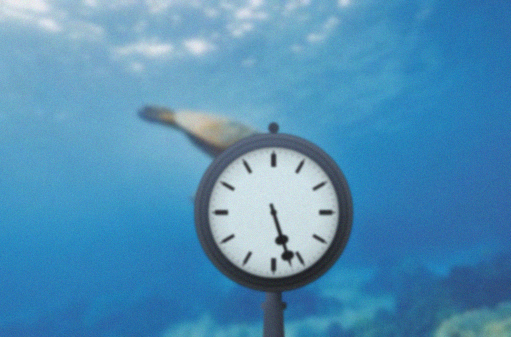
5:27
